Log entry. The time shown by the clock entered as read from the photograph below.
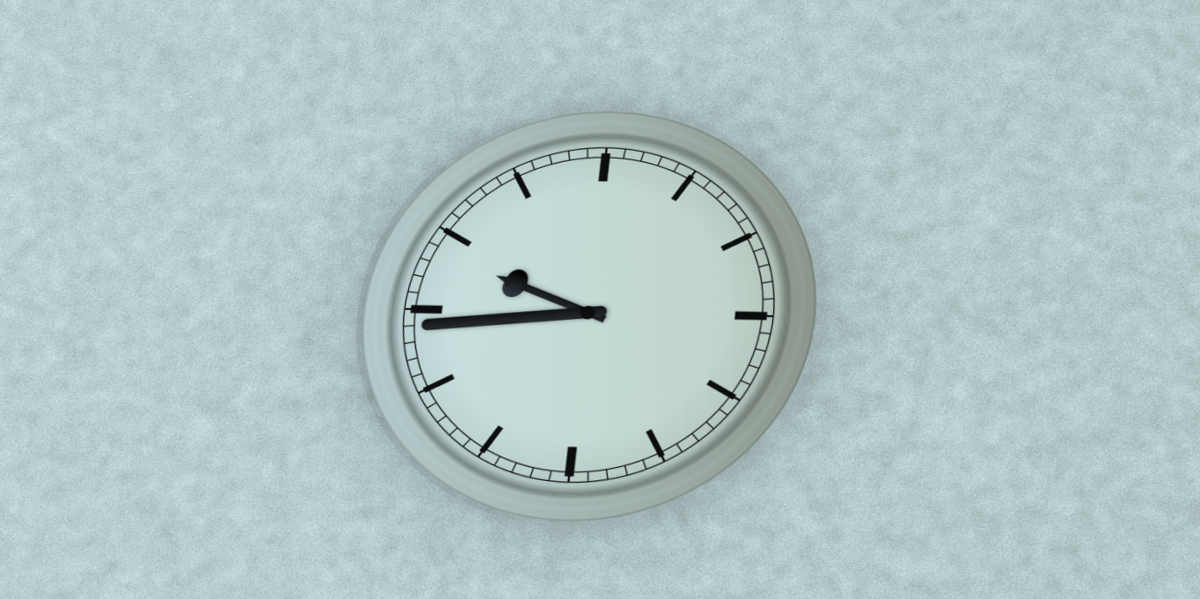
9:44
